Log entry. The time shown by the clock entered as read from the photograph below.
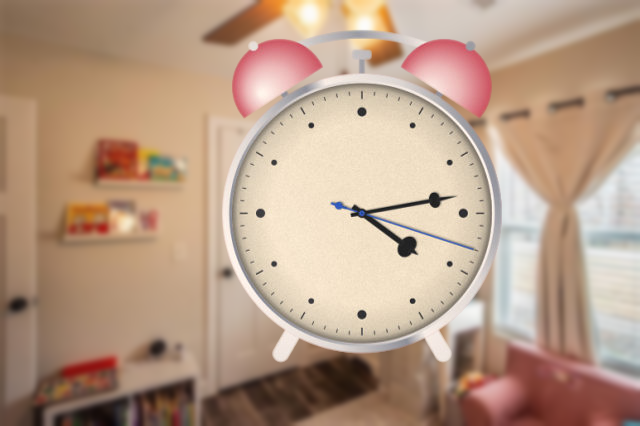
4:13:18
